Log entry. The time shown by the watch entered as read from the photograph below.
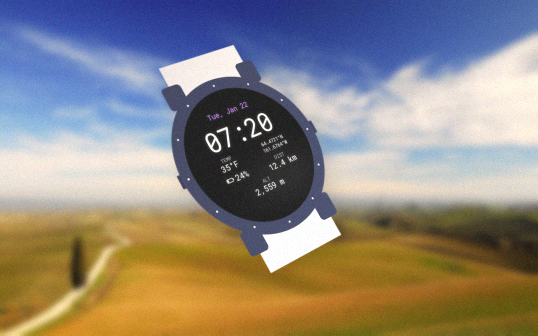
7:20
